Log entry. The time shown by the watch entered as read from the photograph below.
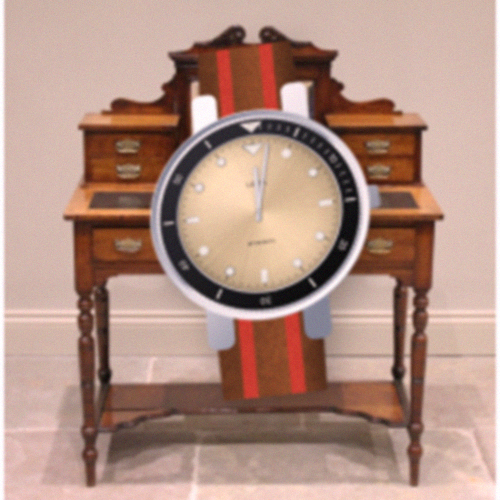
12:02
